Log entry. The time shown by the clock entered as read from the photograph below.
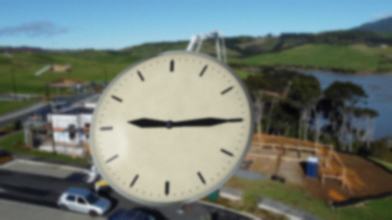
9:15
